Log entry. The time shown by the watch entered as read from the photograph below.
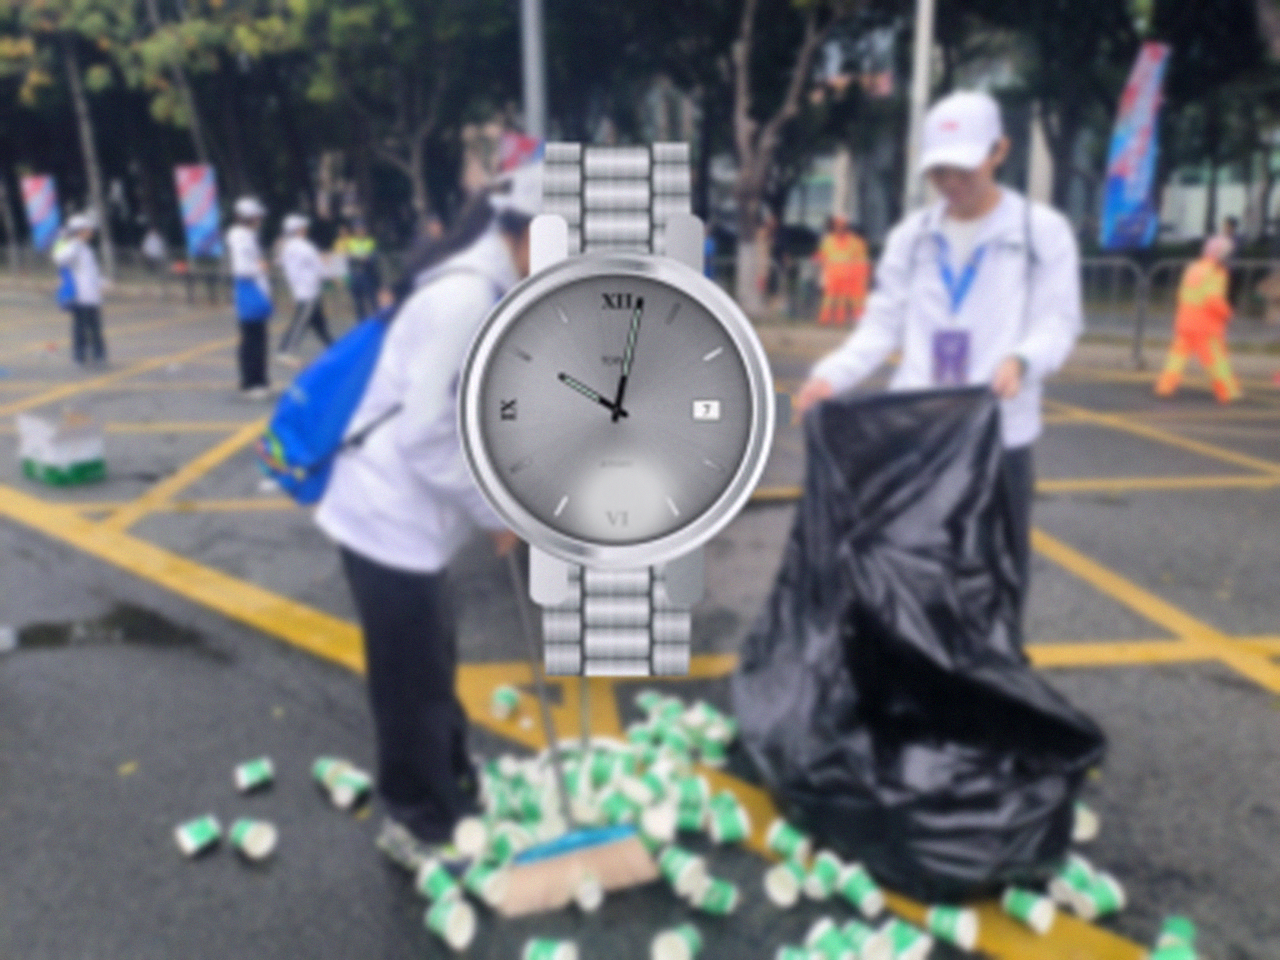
10:02
